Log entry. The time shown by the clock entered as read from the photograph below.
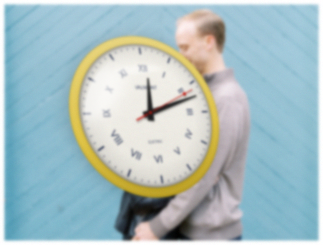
12:12:11
